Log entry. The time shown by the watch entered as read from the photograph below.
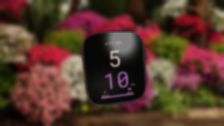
5:10
